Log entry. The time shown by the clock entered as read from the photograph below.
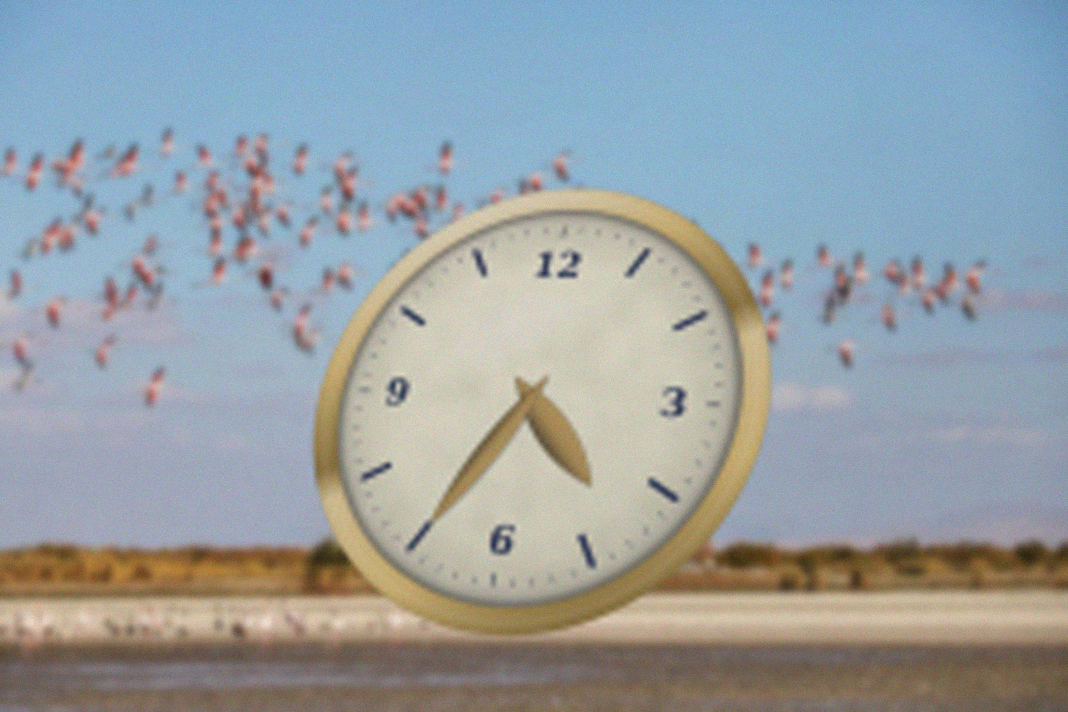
4:35
